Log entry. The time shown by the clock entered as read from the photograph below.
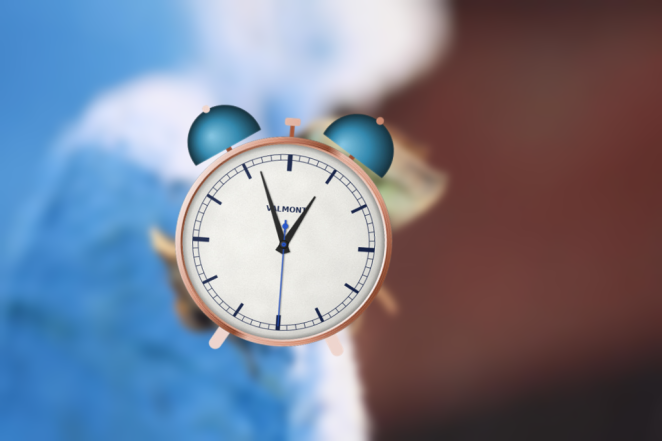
12:56:30
